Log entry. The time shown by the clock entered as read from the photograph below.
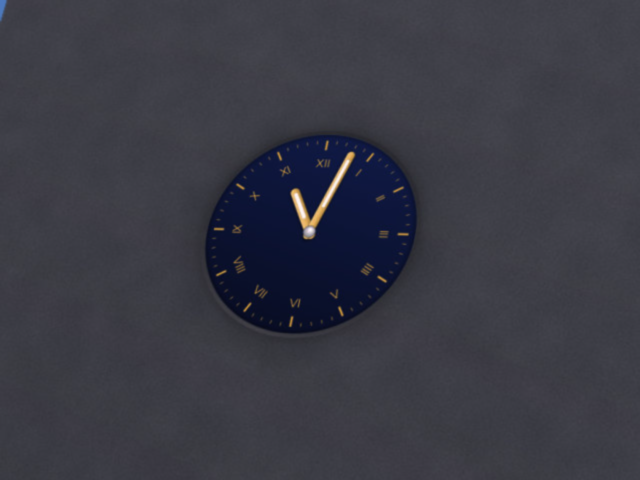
11:03
